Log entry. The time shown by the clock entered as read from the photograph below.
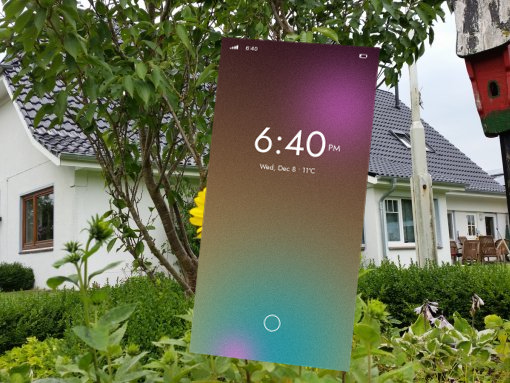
6:40
